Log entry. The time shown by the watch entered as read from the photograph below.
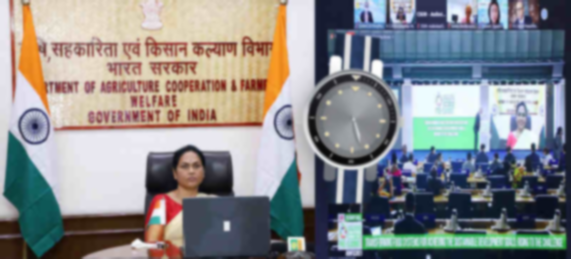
5:27
